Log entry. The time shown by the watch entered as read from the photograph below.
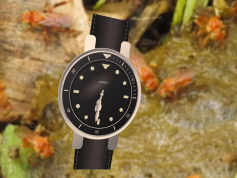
6:31
